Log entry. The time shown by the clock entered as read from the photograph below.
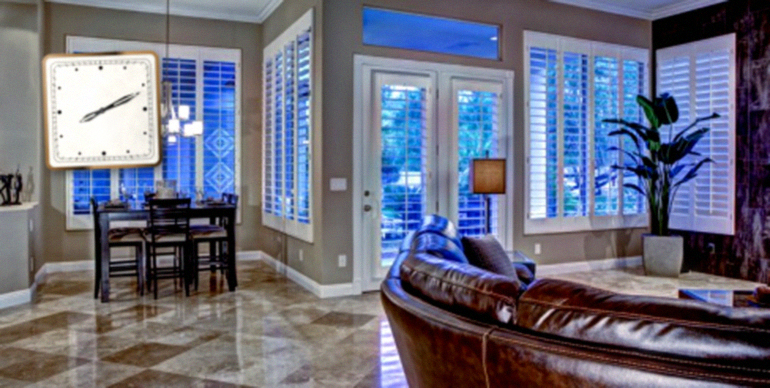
8:11
